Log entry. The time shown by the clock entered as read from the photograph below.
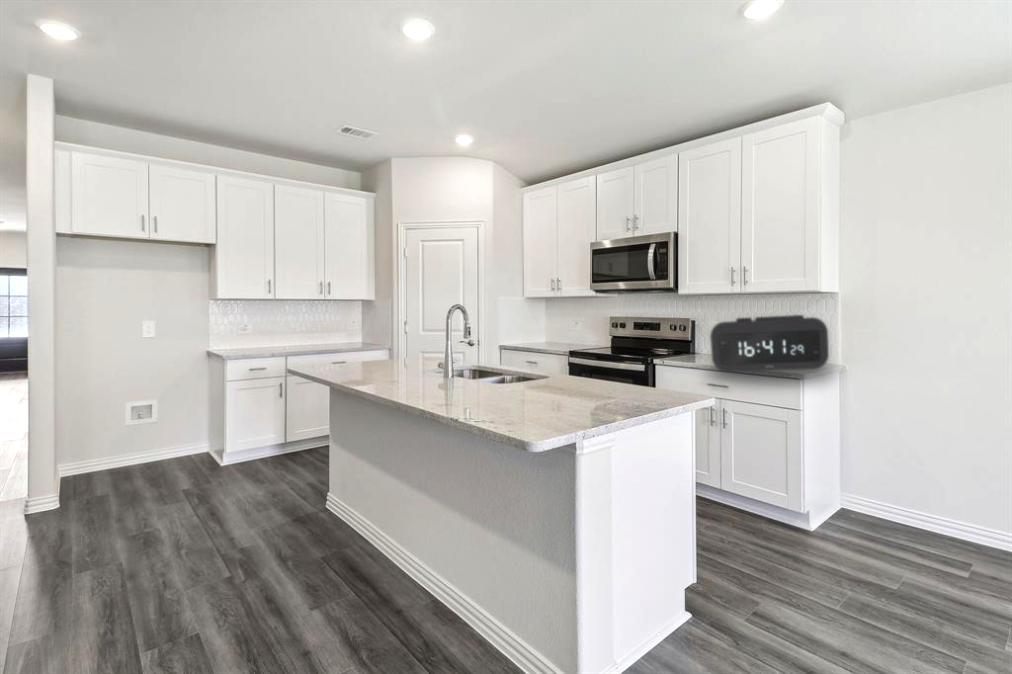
16:41
